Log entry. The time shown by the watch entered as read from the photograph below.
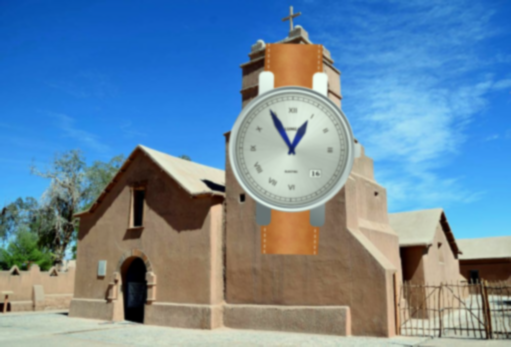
12:55
